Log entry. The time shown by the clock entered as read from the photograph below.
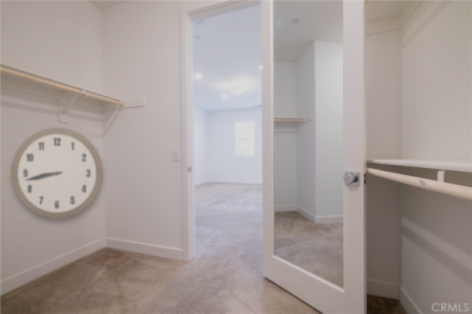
8:43
